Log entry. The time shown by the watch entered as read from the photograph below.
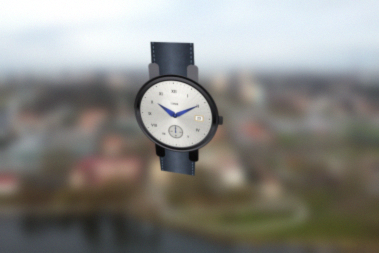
10:10
